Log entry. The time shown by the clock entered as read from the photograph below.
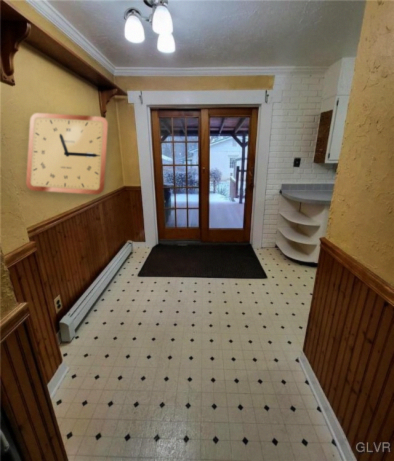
11:15
